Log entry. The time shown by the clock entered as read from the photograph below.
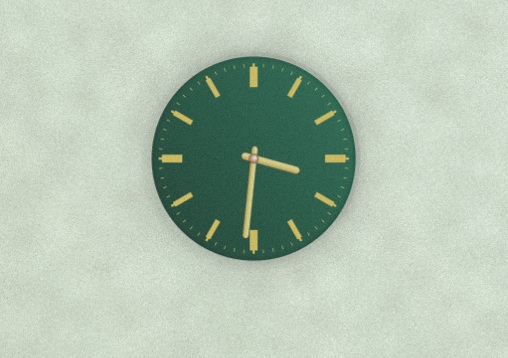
3:31
